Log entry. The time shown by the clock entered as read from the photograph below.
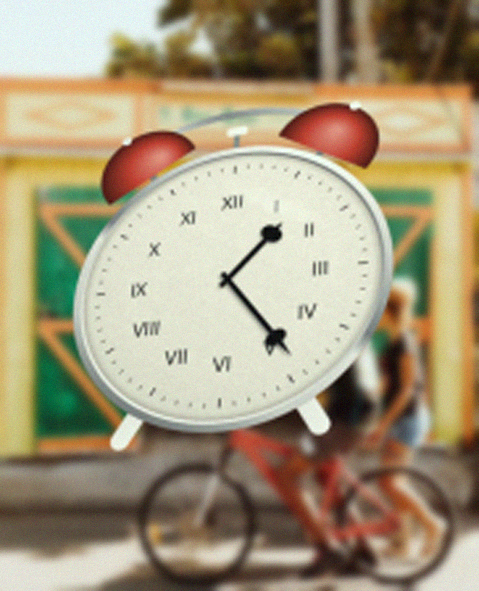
1:24
